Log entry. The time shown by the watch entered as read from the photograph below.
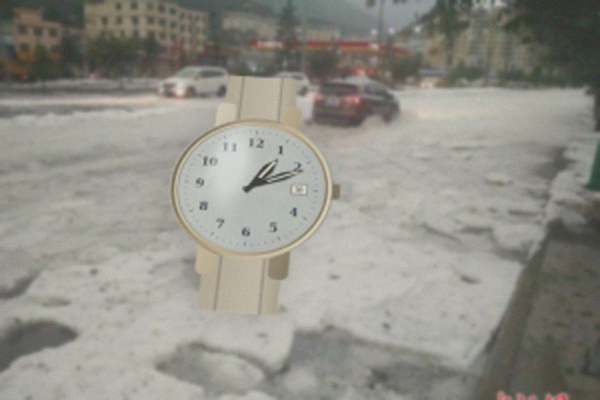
1:11
